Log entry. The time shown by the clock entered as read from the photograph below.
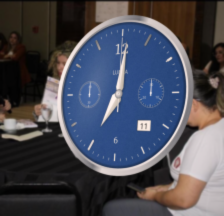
7:01
